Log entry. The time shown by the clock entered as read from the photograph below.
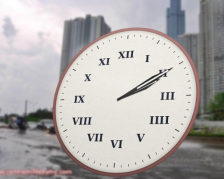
2:10
